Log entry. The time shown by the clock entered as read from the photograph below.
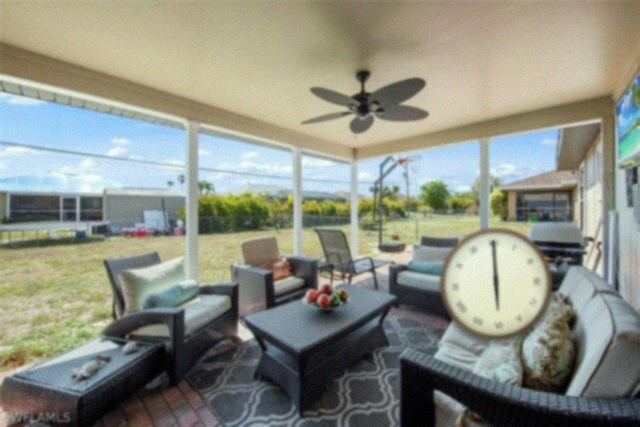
6:00
